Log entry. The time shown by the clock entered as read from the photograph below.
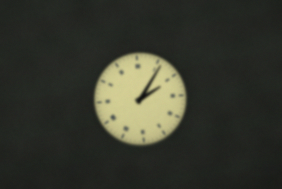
2:06
